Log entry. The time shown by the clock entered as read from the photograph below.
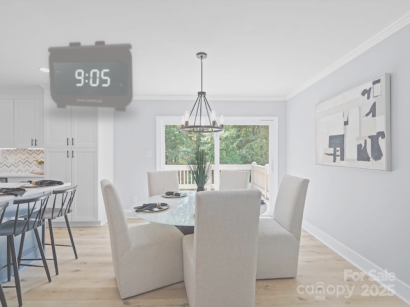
9:05
